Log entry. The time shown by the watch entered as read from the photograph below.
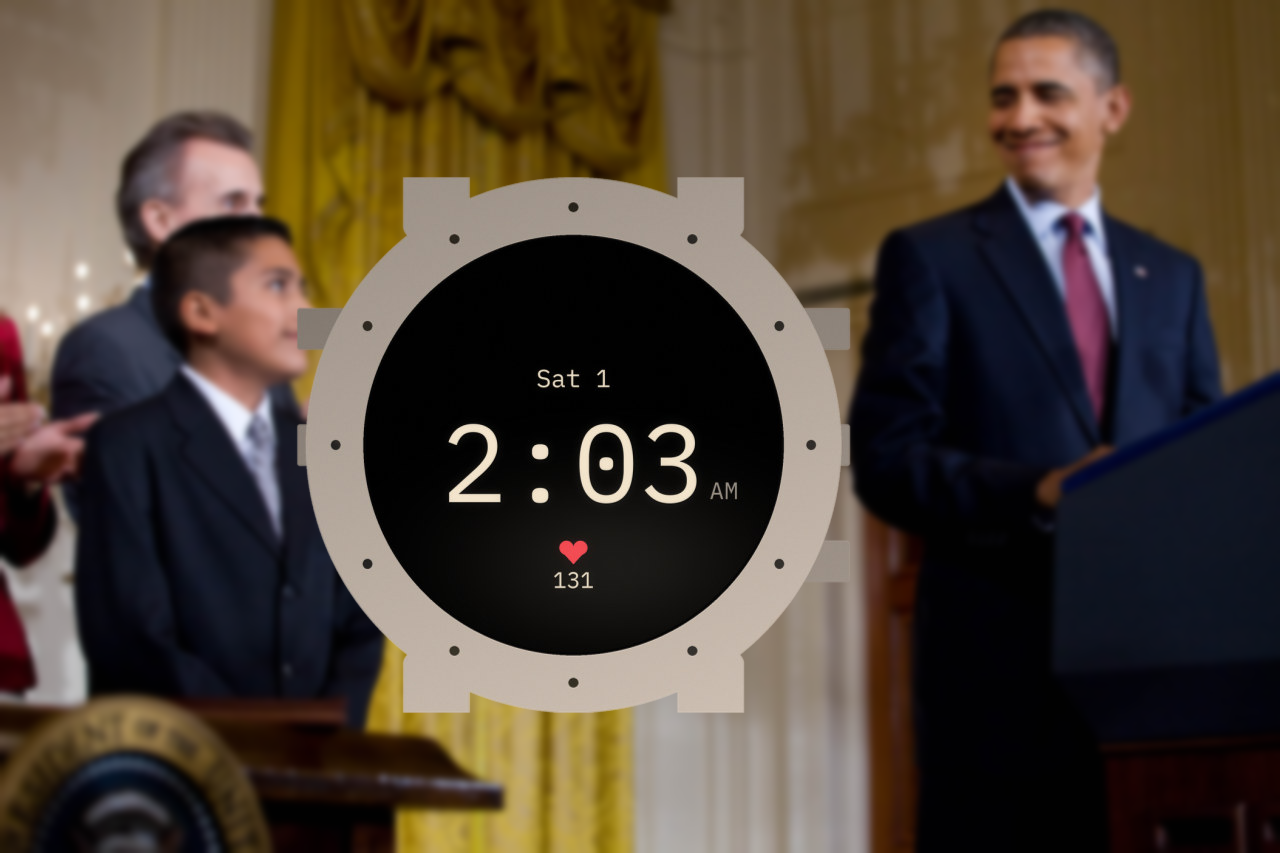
2:03
